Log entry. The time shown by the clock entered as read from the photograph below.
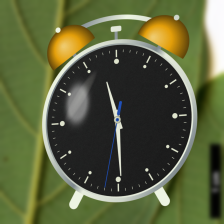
11:29:32
